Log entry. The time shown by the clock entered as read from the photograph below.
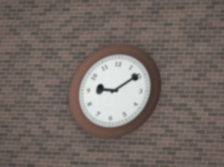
9:09
